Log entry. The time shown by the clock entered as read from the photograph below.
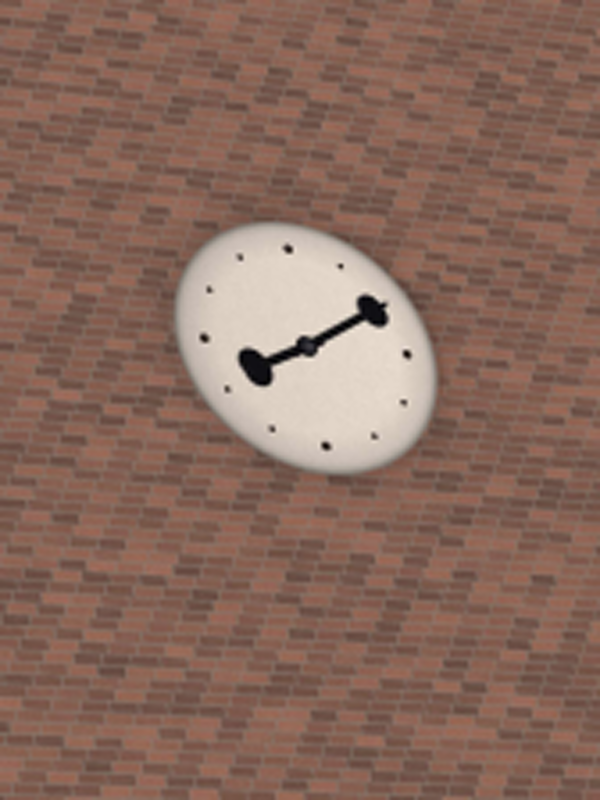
8:10
